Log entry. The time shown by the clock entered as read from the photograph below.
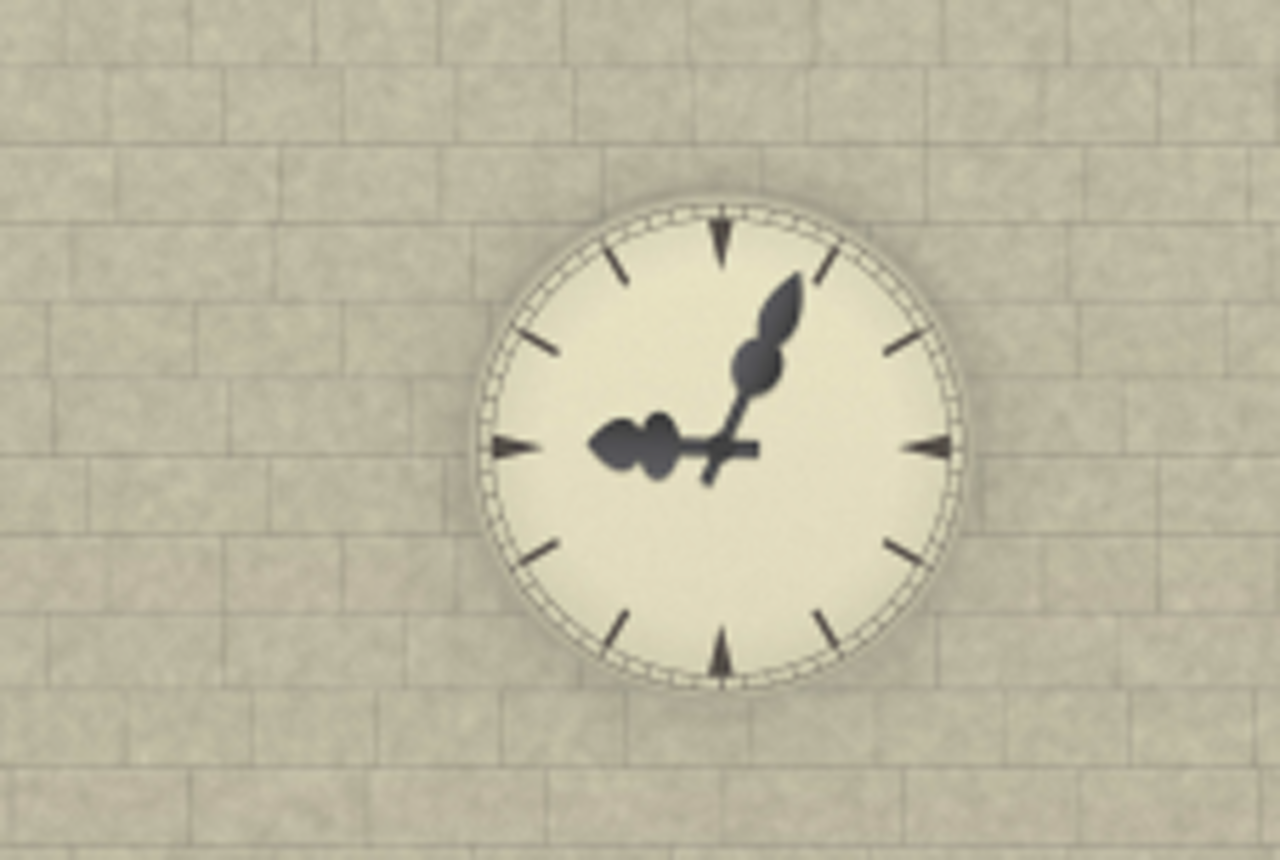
9:04
